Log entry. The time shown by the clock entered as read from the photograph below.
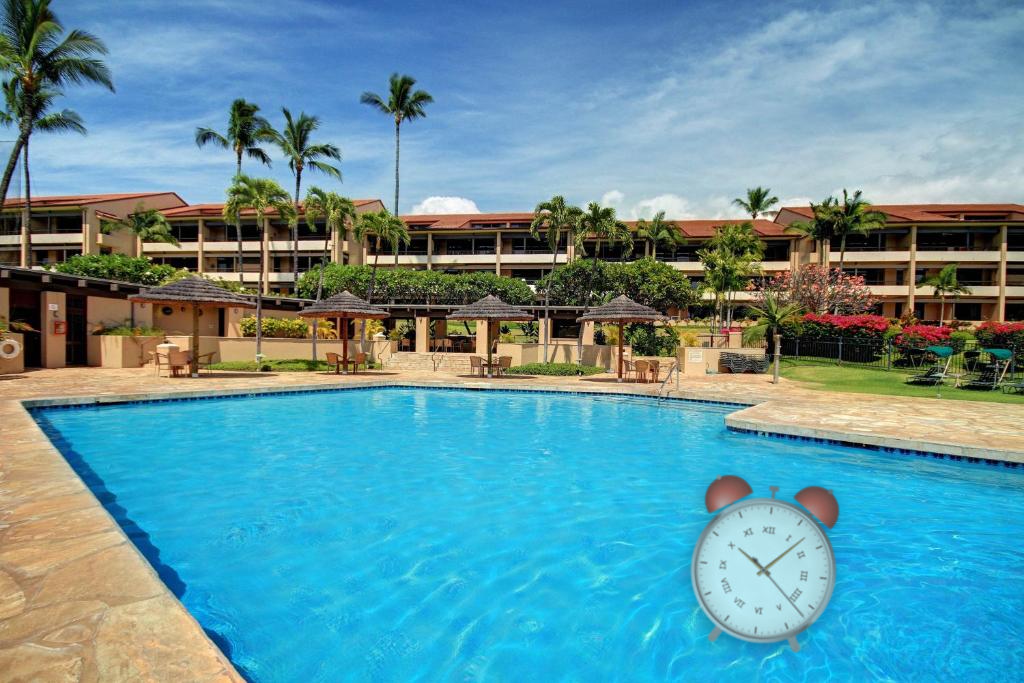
10:07:22
